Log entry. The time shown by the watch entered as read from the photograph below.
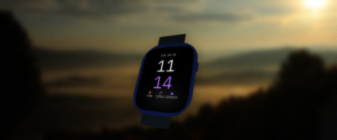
11:14
